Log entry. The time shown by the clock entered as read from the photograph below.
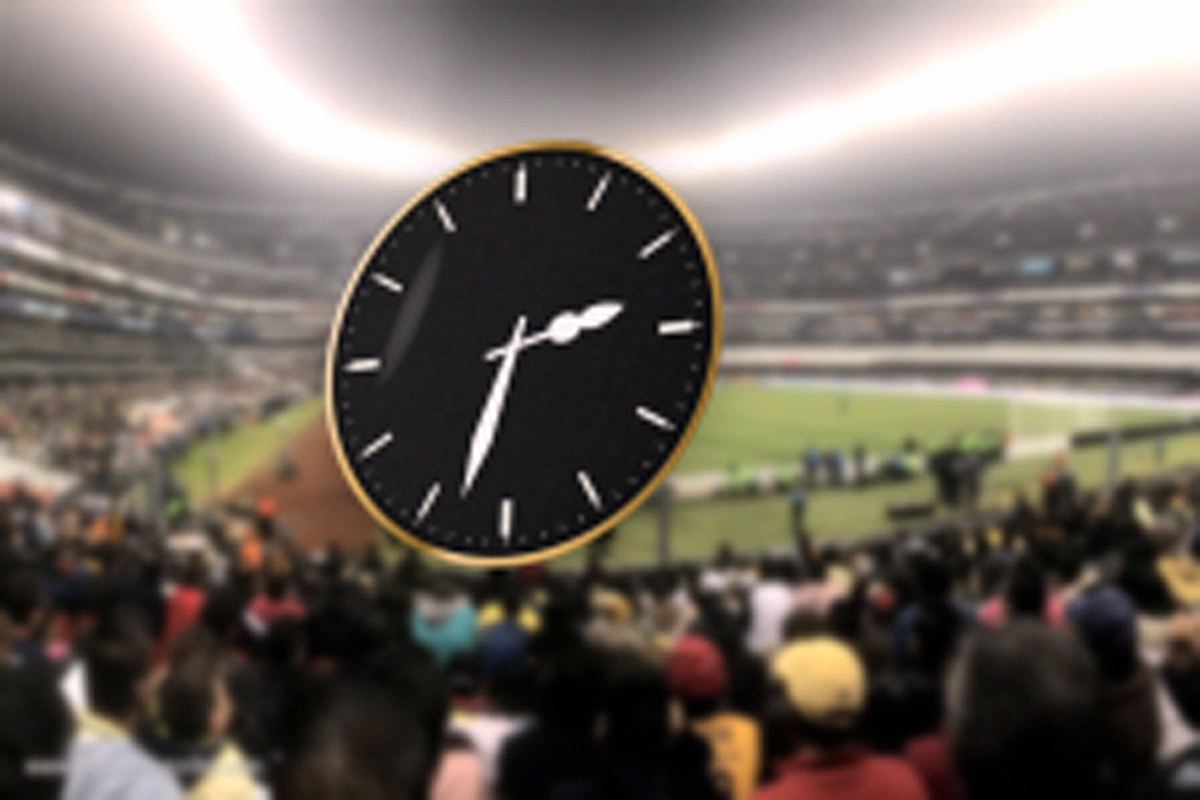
2:33
